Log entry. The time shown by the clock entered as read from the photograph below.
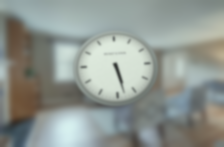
5:28
